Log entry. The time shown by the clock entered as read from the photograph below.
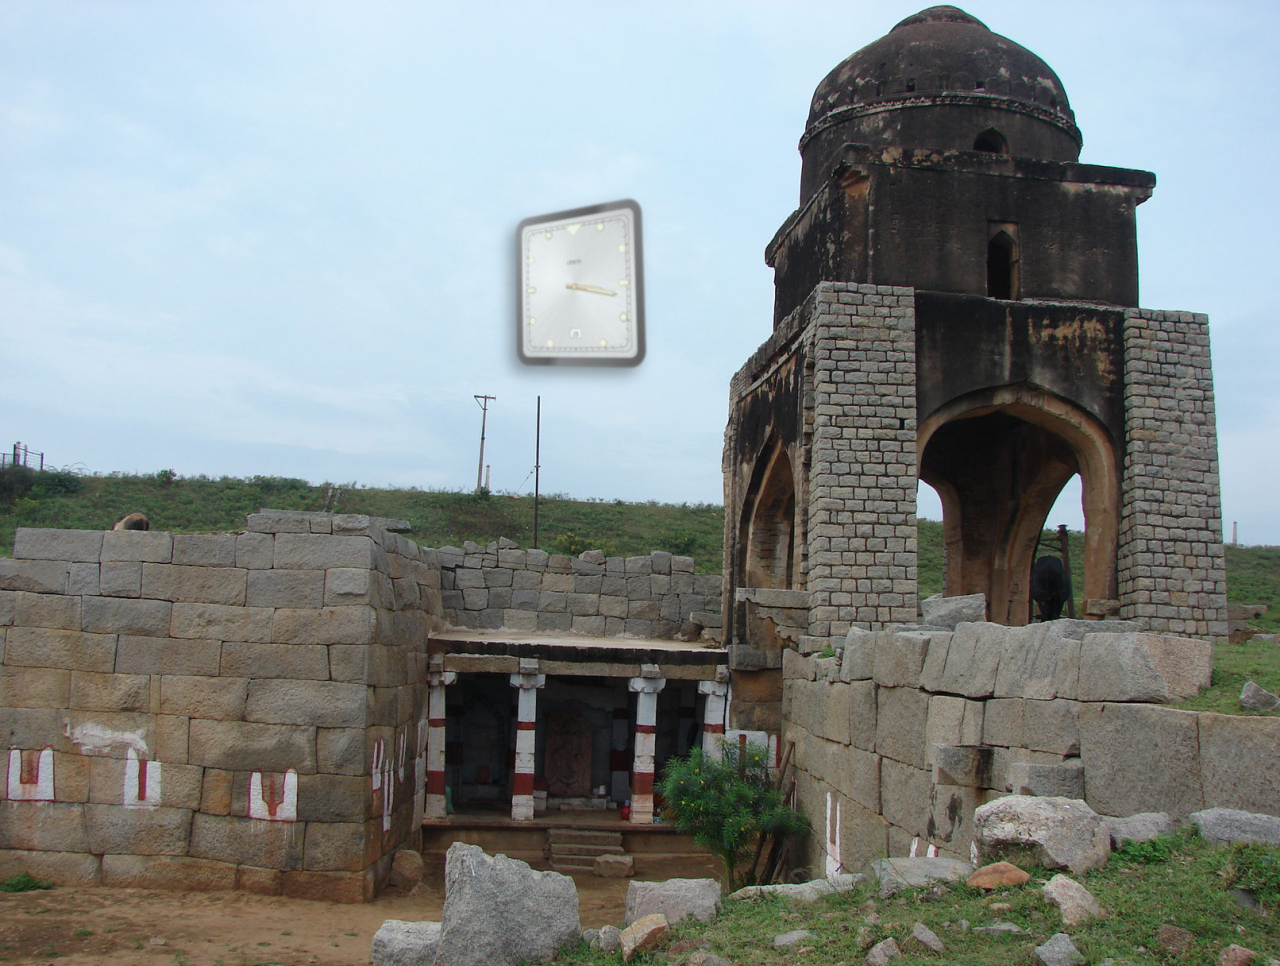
3:17
